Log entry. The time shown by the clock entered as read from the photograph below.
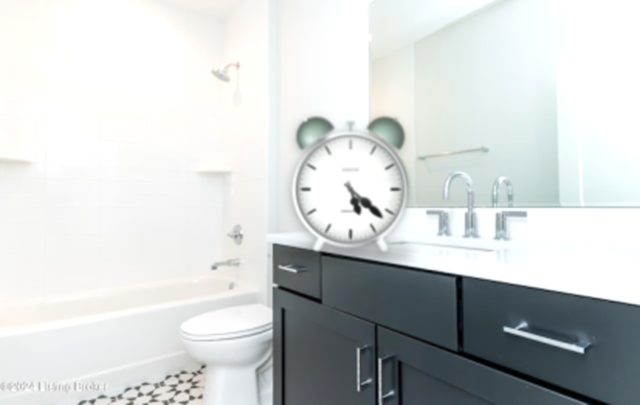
5:22
